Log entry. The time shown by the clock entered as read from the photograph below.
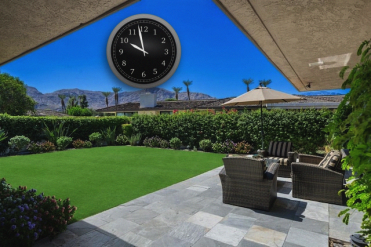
9:58
